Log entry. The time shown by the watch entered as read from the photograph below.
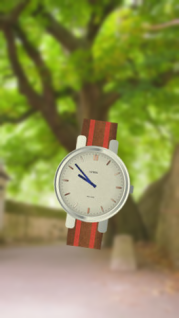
9:52
